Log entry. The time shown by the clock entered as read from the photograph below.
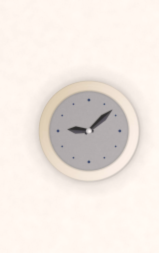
9:08
